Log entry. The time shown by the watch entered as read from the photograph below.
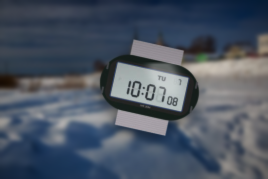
10:07
